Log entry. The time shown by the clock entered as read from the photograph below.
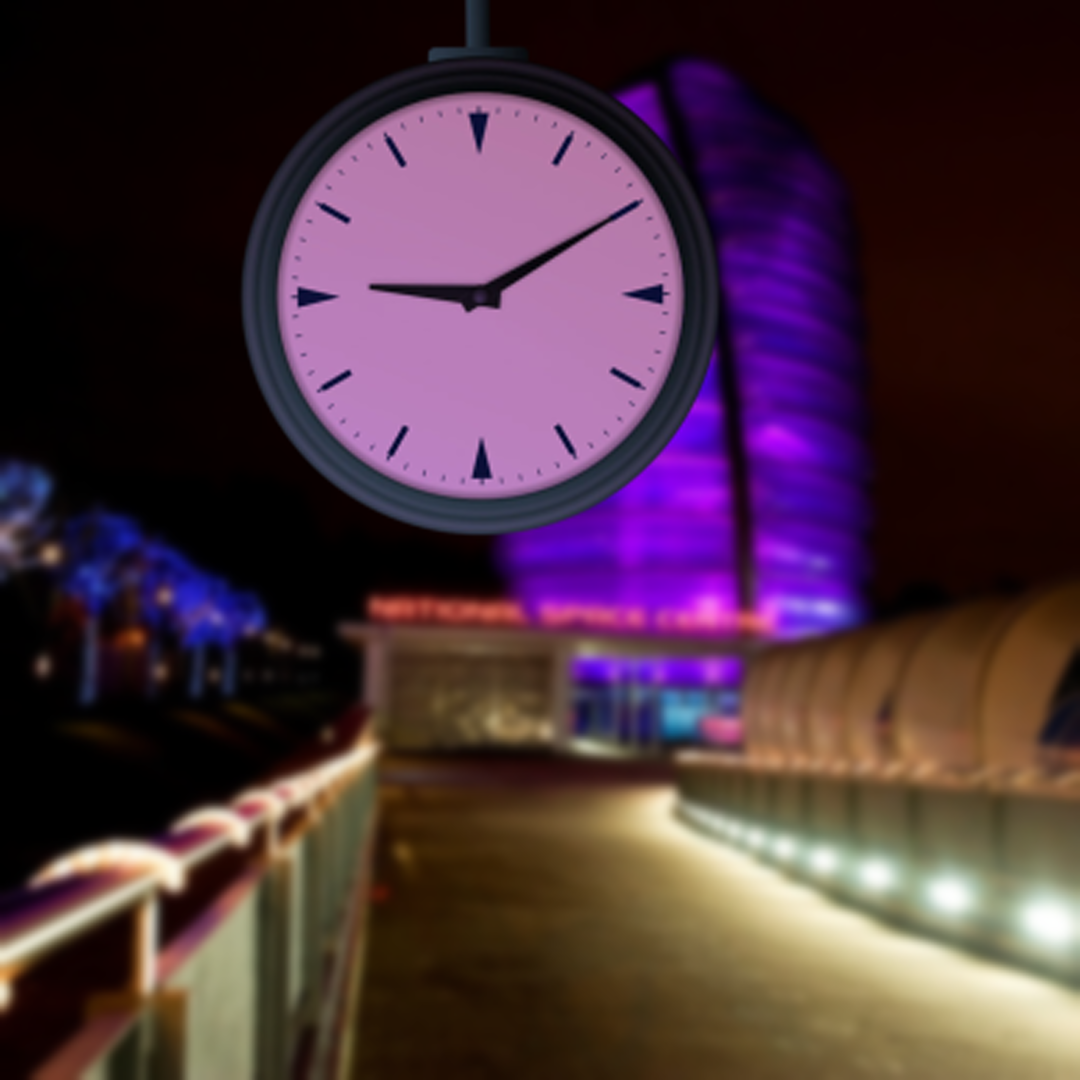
9:10
